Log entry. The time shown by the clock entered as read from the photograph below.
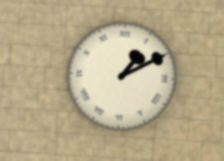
1:10
